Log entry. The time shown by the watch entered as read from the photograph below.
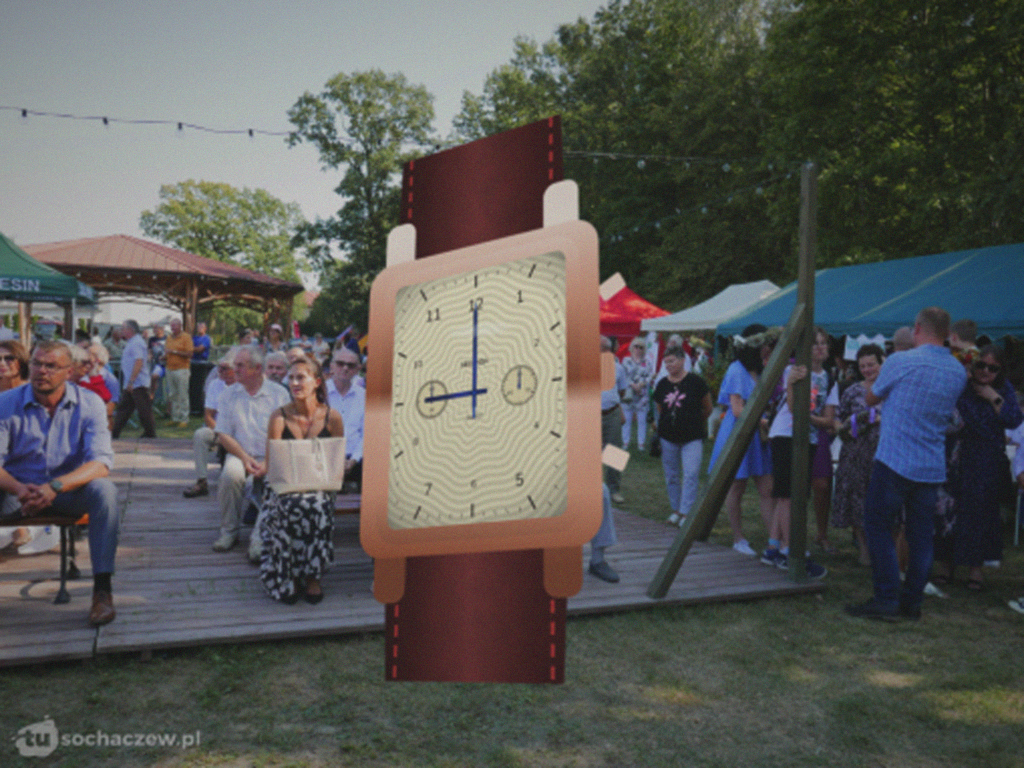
9:00
